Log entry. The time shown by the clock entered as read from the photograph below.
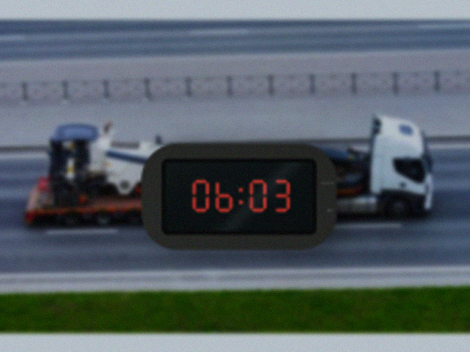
6:03
